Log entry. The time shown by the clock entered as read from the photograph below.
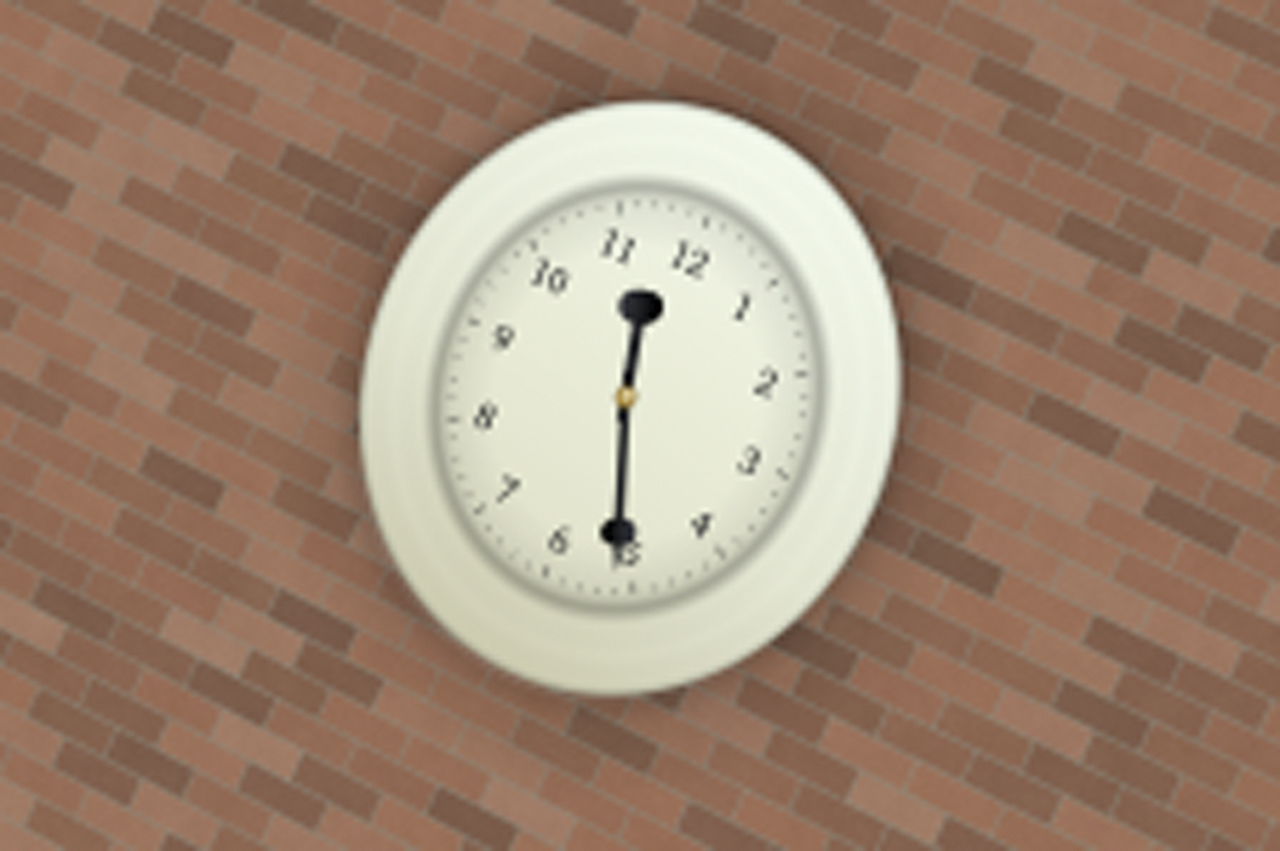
11:26
